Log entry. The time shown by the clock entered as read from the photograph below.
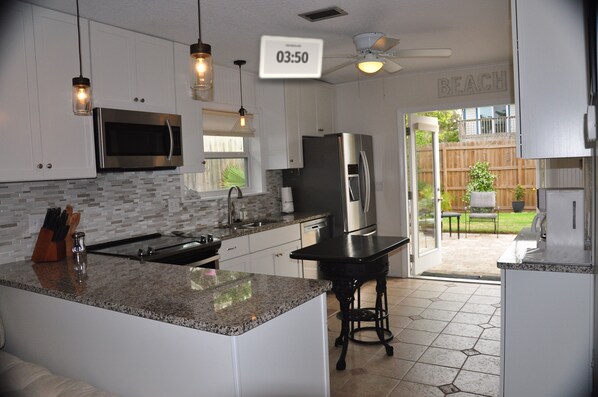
3:50
